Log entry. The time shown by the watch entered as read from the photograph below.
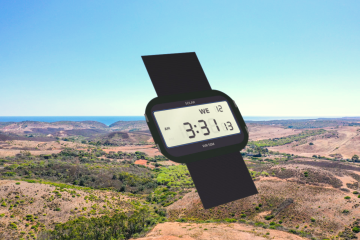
3:31:13
